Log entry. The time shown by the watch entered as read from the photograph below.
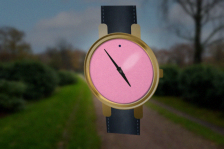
4:54
